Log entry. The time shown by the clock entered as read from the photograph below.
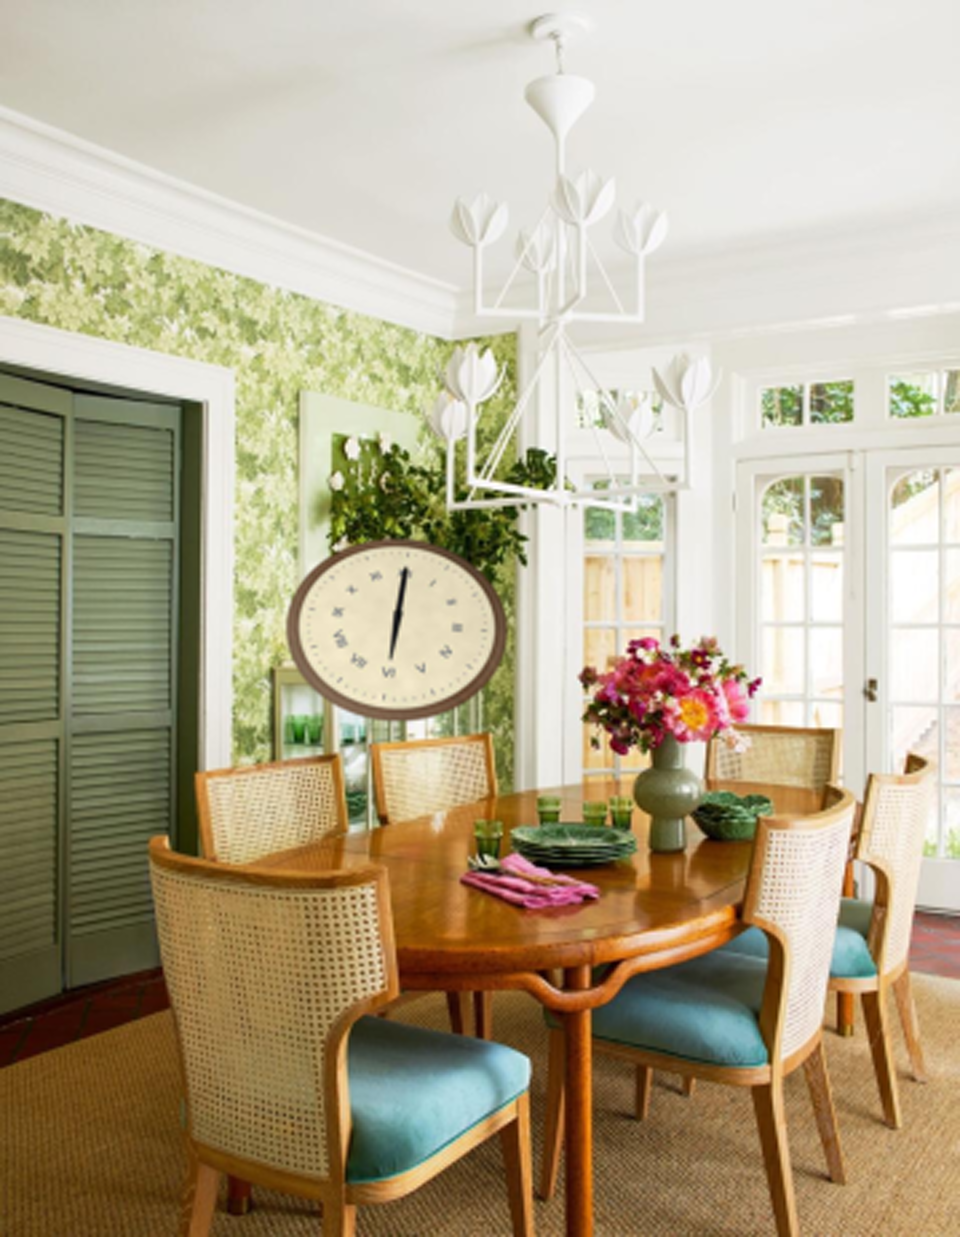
6:00
